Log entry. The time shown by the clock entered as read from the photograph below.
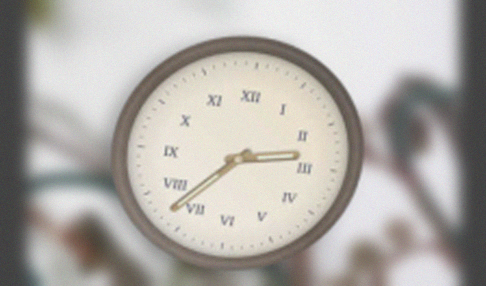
2:37
